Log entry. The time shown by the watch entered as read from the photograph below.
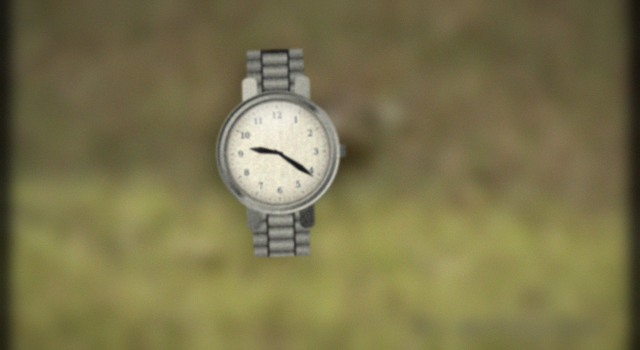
9:21
